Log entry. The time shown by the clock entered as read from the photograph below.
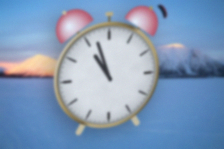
10:57
